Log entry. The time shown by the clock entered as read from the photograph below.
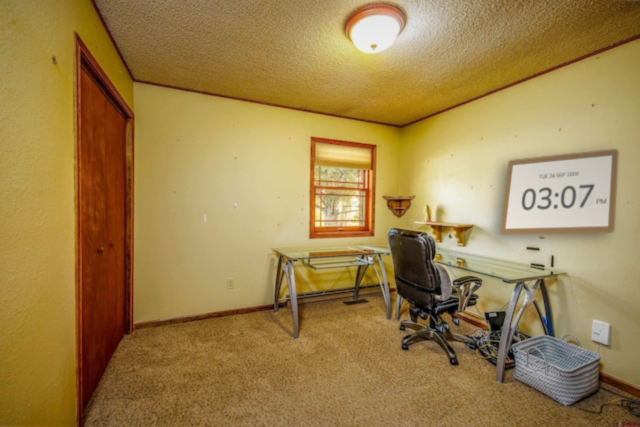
3:07
